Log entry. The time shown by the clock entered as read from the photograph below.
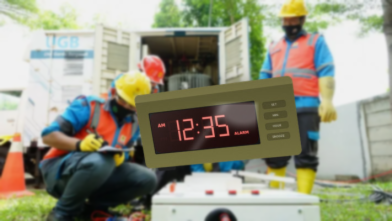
12:35
